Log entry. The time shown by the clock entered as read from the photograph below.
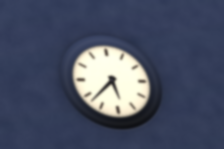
5:38
